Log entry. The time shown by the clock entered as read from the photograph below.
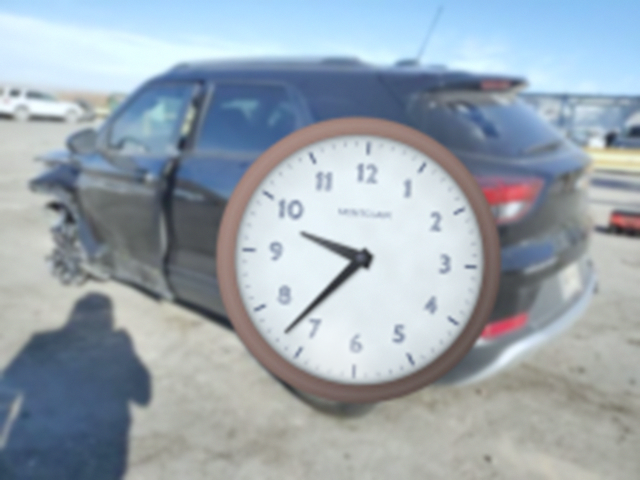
9:37
